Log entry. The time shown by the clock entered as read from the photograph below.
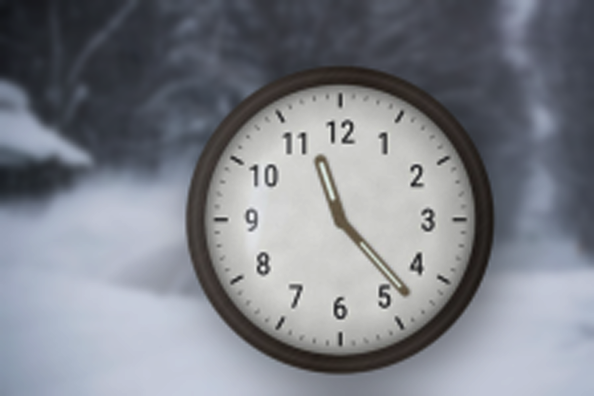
11:23
